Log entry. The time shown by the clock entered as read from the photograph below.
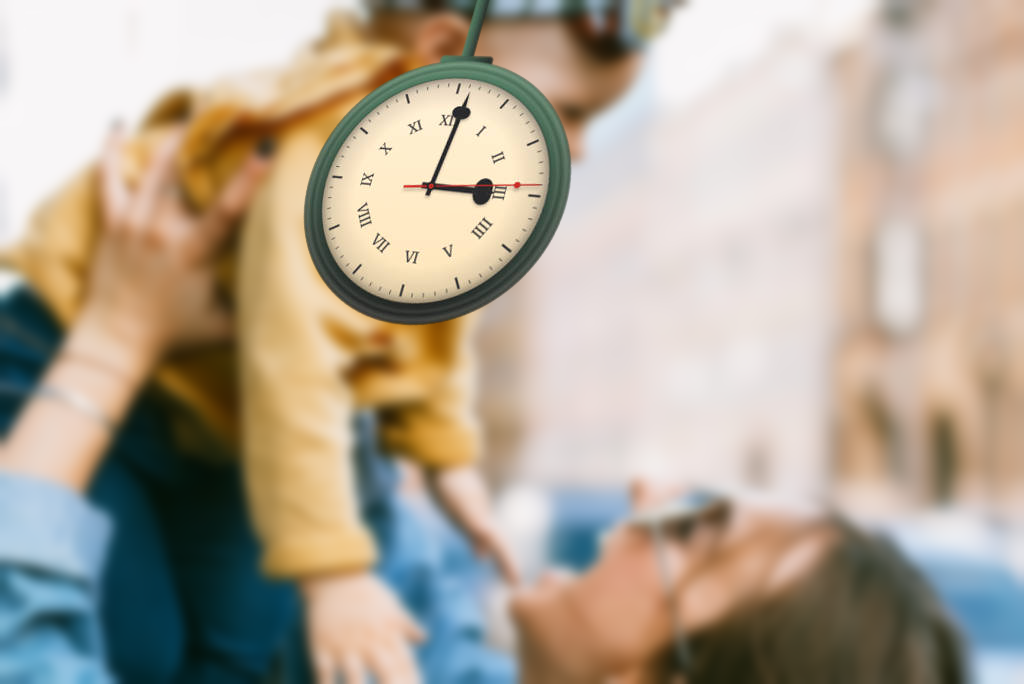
3:01:14
